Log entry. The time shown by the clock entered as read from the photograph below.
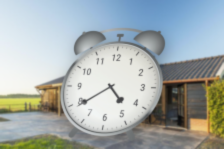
4:39
